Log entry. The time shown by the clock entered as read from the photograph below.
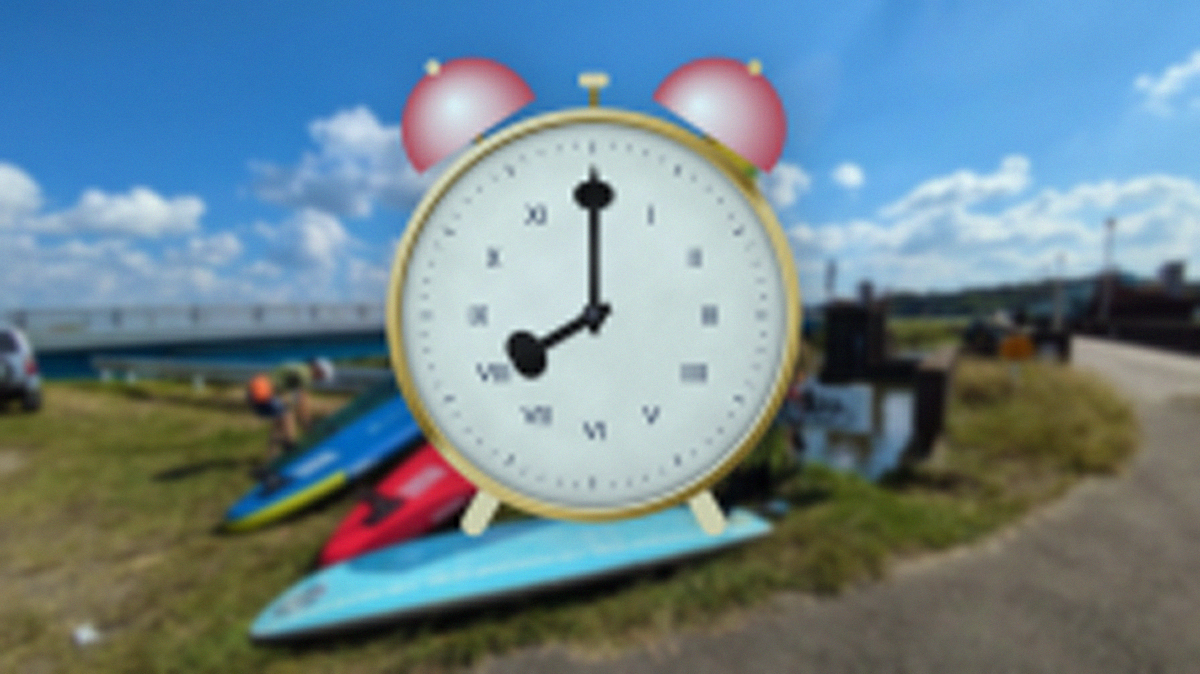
8:00
